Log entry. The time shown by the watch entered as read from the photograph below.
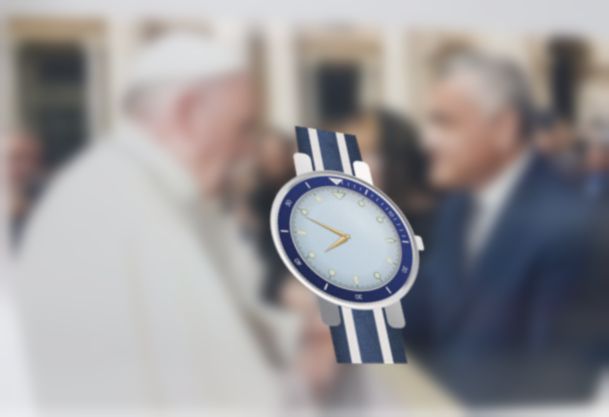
7:49
